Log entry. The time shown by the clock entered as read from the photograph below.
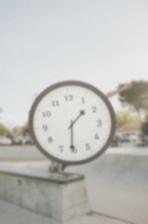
1:31
